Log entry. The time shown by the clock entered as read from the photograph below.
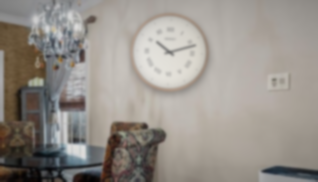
10:12
